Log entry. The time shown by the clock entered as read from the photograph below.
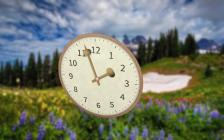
1:57
